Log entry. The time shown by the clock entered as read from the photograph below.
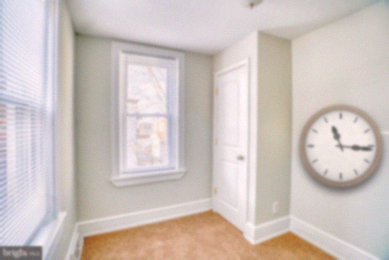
11:16
